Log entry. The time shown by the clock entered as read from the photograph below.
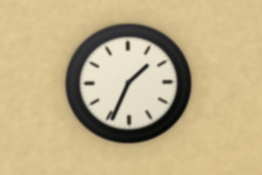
1:34
